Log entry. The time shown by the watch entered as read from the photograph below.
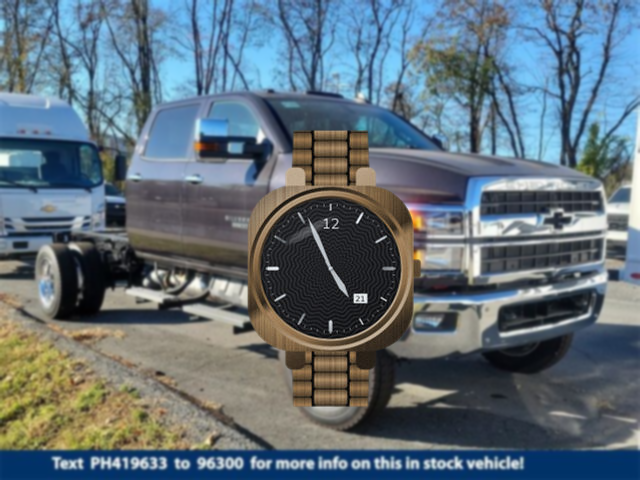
4:56
